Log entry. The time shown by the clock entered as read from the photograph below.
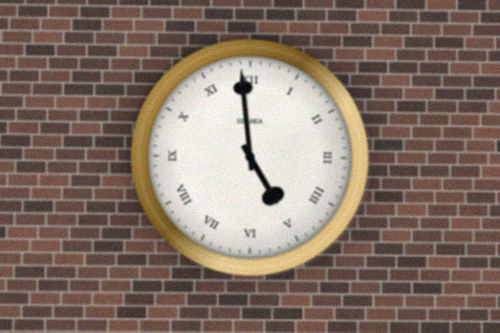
4:59
